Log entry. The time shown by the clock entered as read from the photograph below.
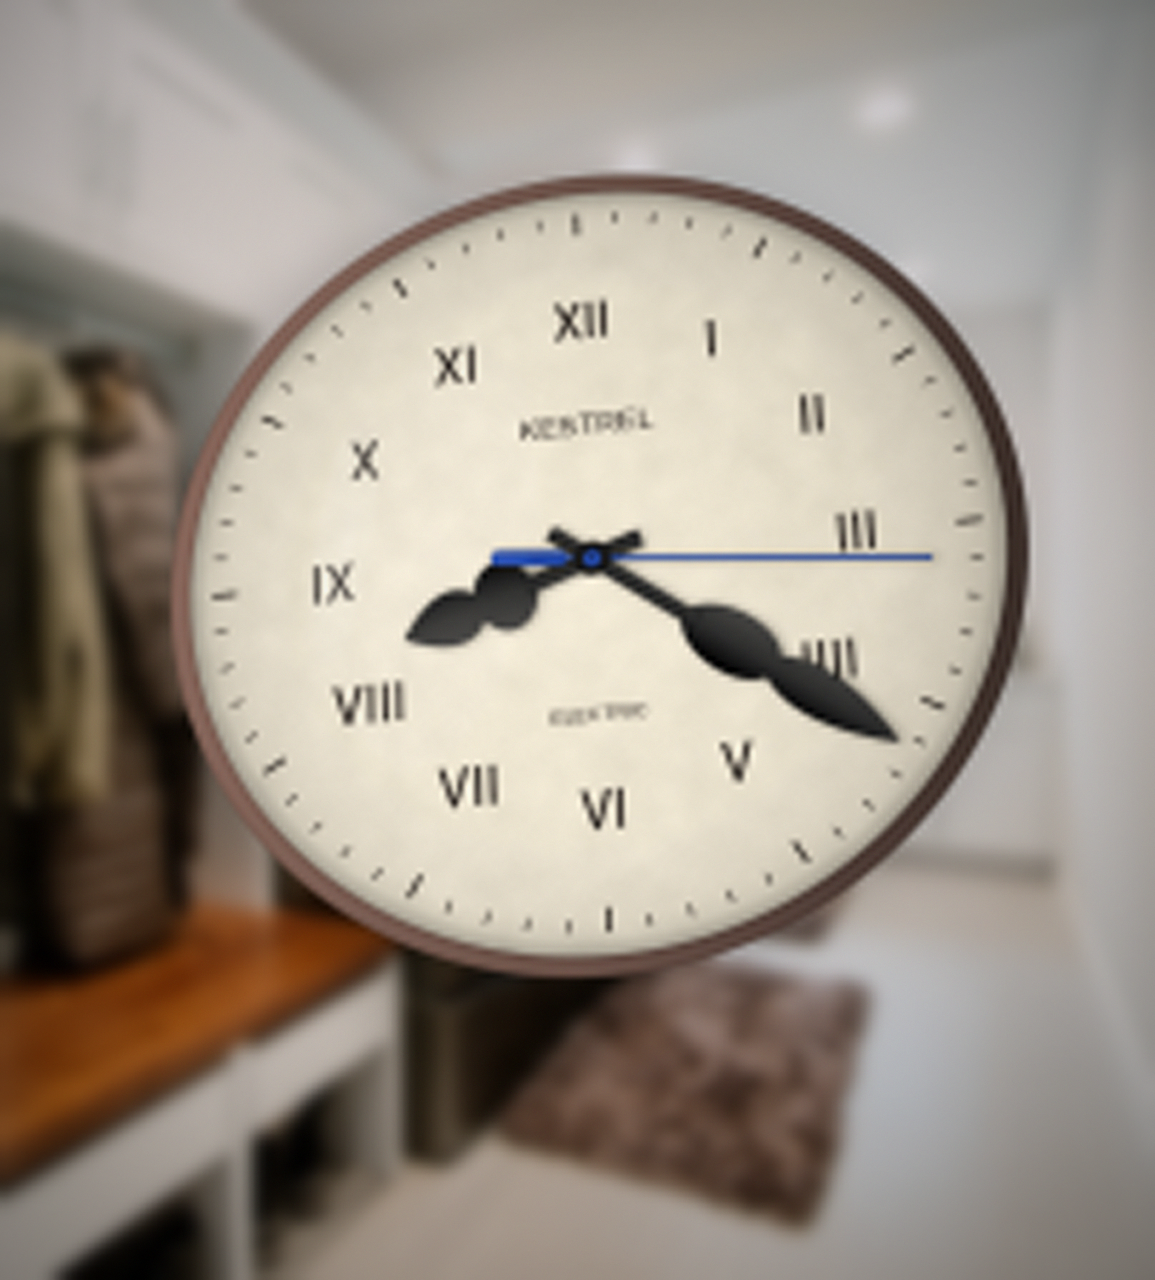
8:21:16
